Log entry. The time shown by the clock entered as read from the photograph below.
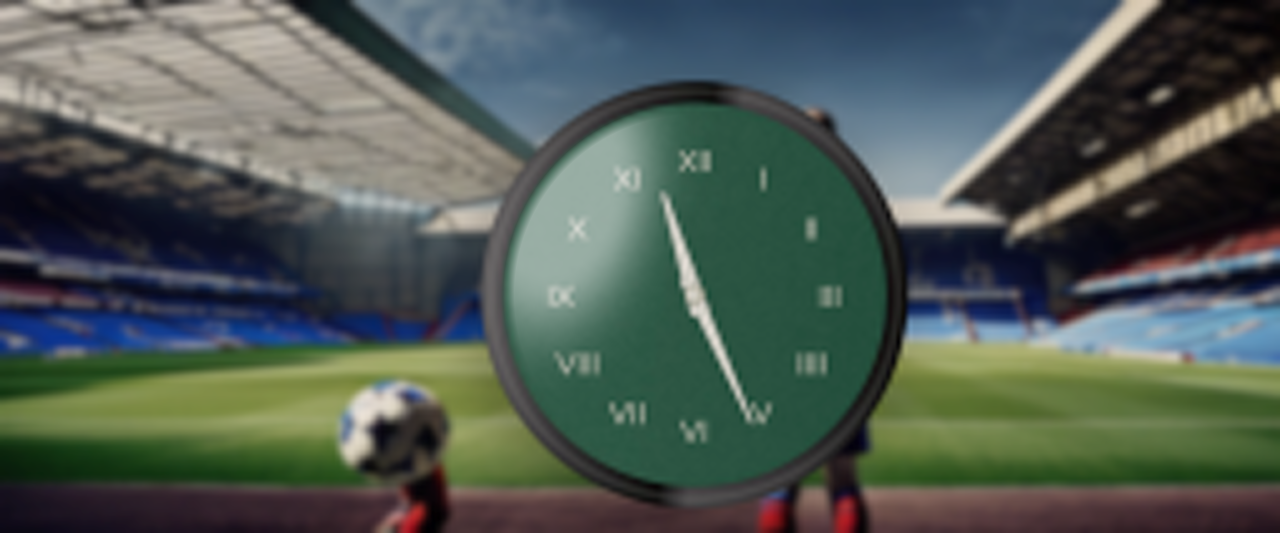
11:26
